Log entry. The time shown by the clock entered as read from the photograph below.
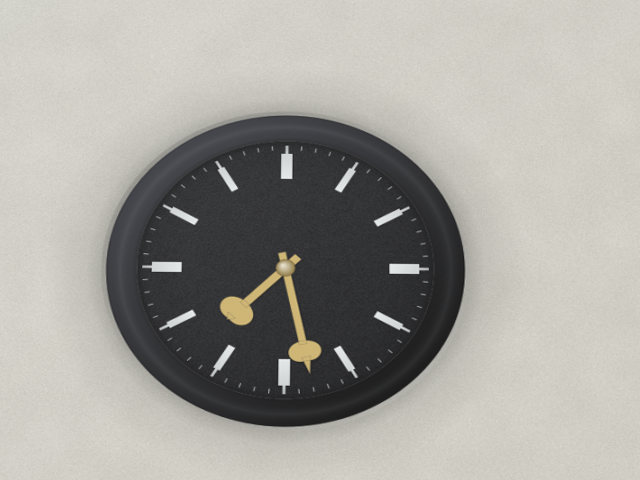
7:28
